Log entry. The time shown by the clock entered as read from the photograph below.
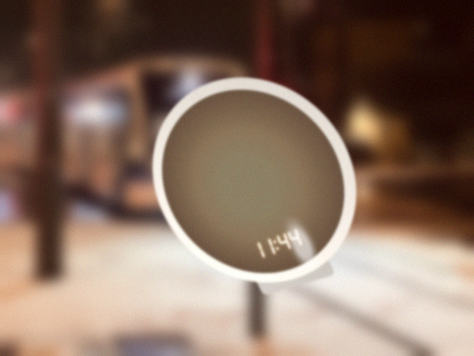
11:44
